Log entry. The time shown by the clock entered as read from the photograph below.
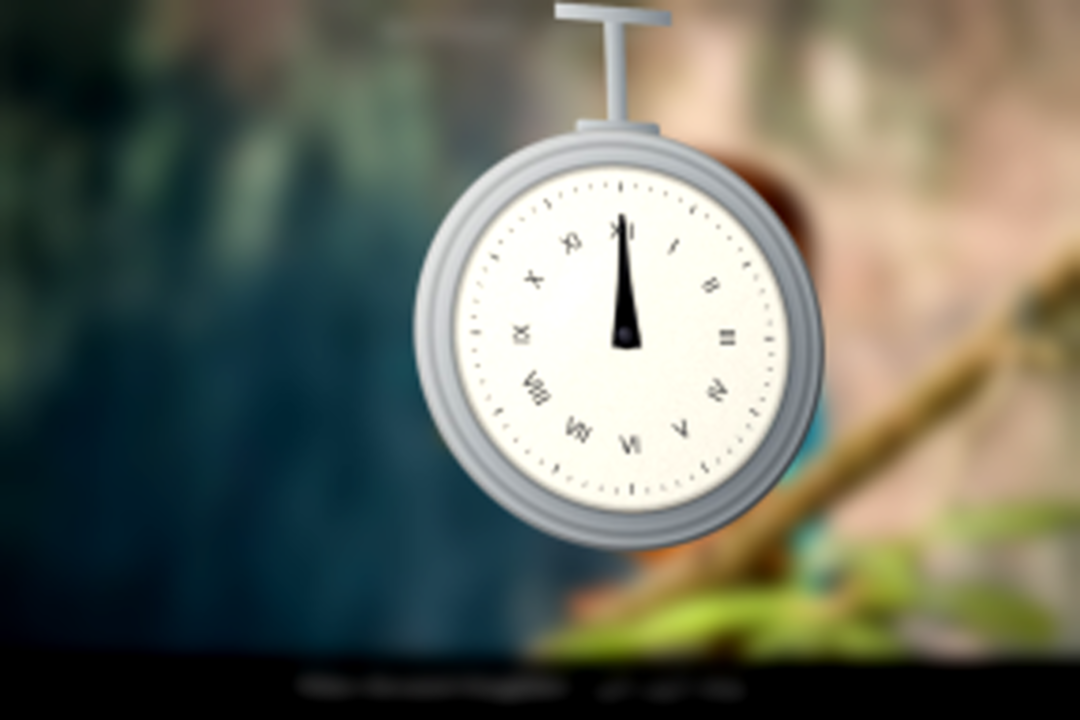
12:00
